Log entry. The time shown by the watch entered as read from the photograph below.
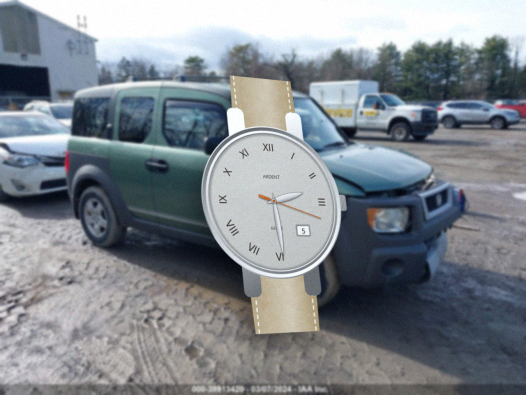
2:29:18
